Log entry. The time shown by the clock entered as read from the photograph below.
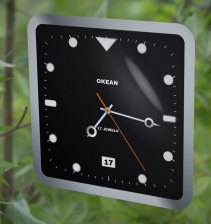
7:16:24
